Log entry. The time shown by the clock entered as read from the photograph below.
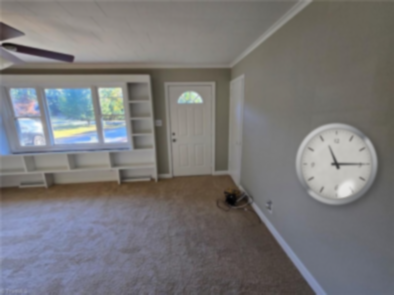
11:15
